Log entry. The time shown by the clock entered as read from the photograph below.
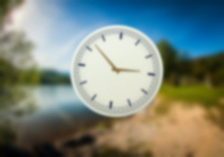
2:52
